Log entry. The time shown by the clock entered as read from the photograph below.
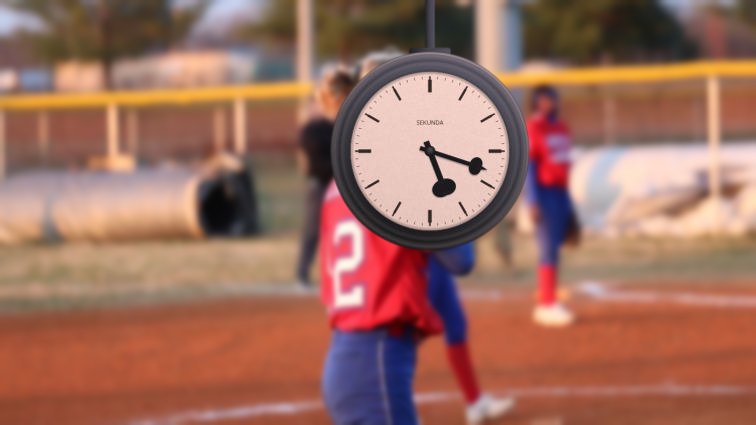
5:18
